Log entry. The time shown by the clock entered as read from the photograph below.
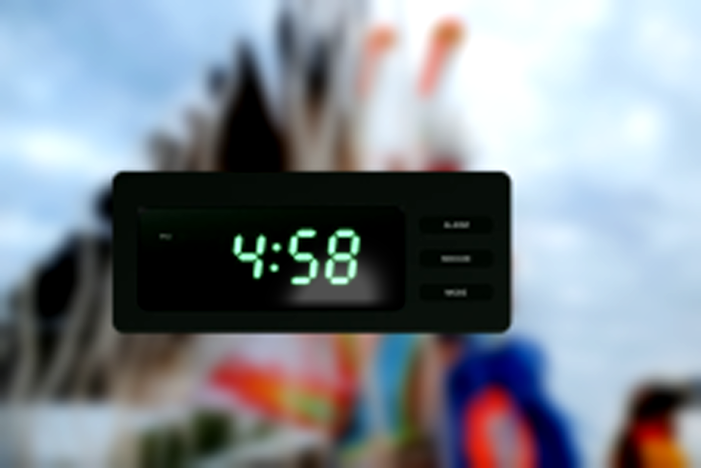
4:58
